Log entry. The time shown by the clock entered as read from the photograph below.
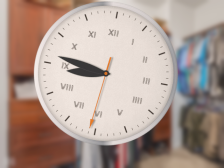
8:46:31
